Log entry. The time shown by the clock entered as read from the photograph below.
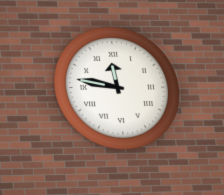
11:47
